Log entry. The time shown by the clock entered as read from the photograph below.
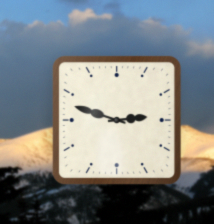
2:48
